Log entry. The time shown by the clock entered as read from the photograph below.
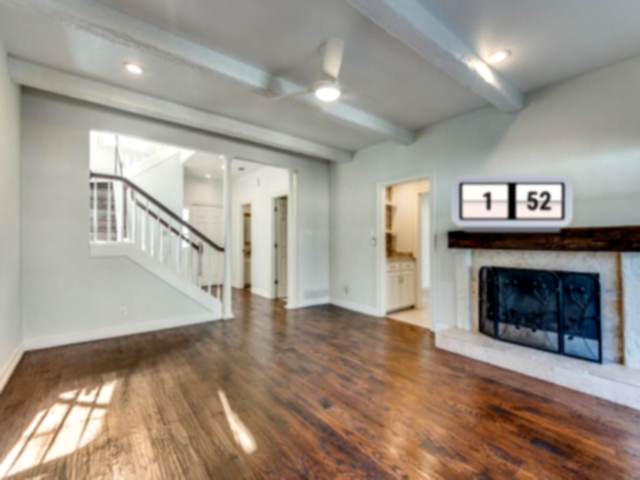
1:52
